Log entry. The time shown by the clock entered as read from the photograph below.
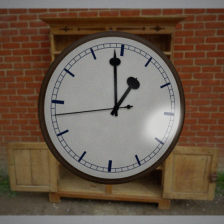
12:58:43
